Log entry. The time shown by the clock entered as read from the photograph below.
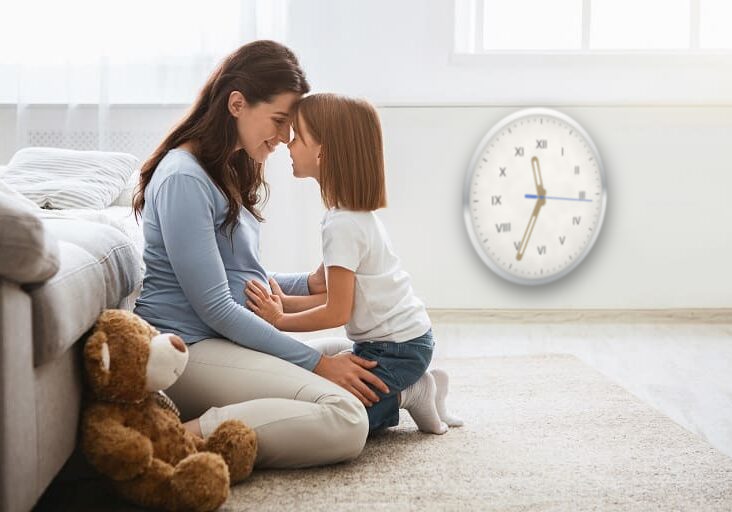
11:34:16
